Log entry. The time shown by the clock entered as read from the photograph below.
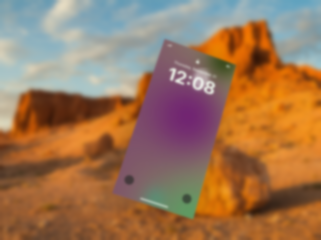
12:08
